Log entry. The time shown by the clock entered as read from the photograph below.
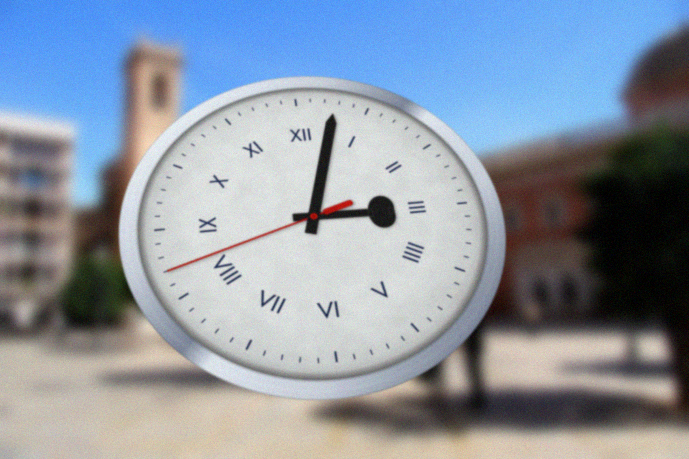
3:02:42
